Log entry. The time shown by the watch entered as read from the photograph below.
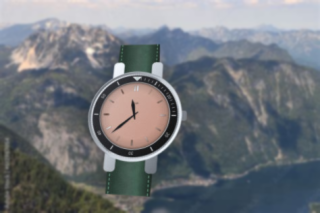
11:38
